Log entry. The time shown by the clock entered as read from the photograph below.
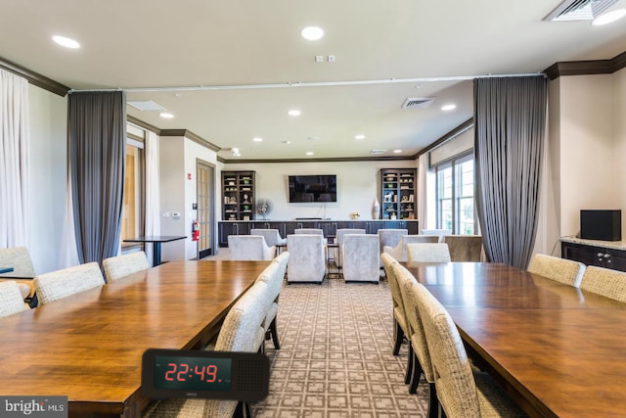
22:49
